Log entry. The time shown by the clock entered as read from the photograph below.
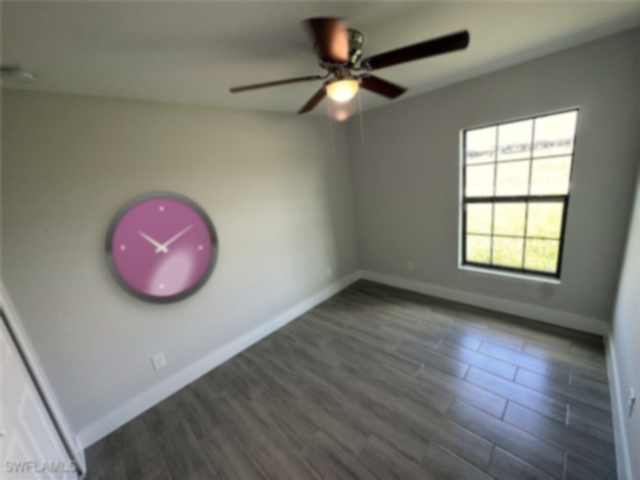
10:09
